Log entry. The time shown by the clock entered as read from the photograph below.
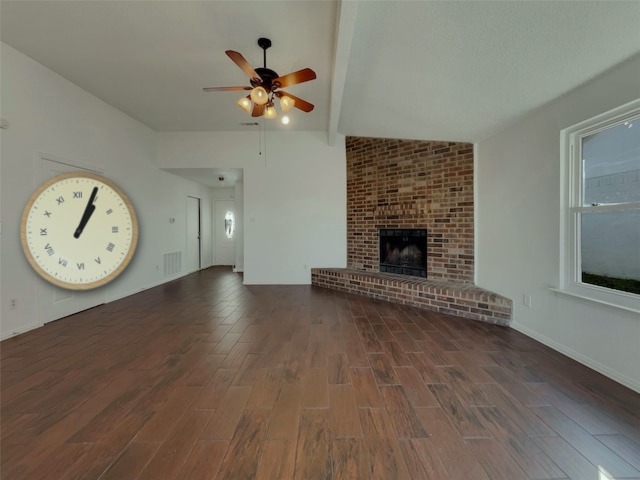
1:04
